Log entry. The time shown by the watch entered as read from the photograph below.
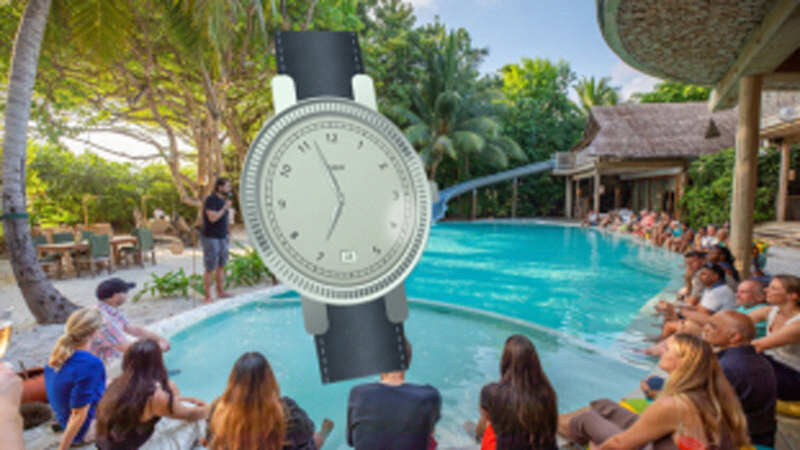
6:57
